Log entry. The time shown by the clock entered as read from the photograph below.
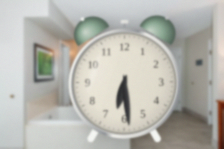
6:29
